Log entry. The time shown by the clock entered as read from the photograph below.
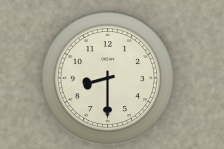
8:30
